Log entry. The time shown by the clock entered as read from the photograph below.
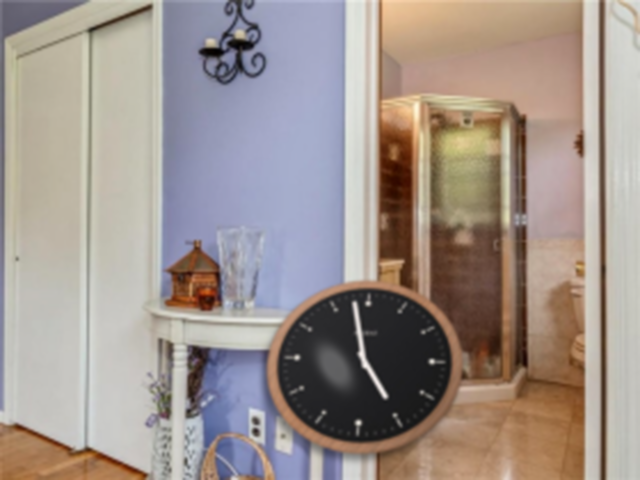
4:58
